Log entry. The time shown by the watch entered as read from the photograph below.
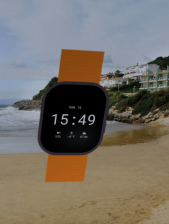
15:49
